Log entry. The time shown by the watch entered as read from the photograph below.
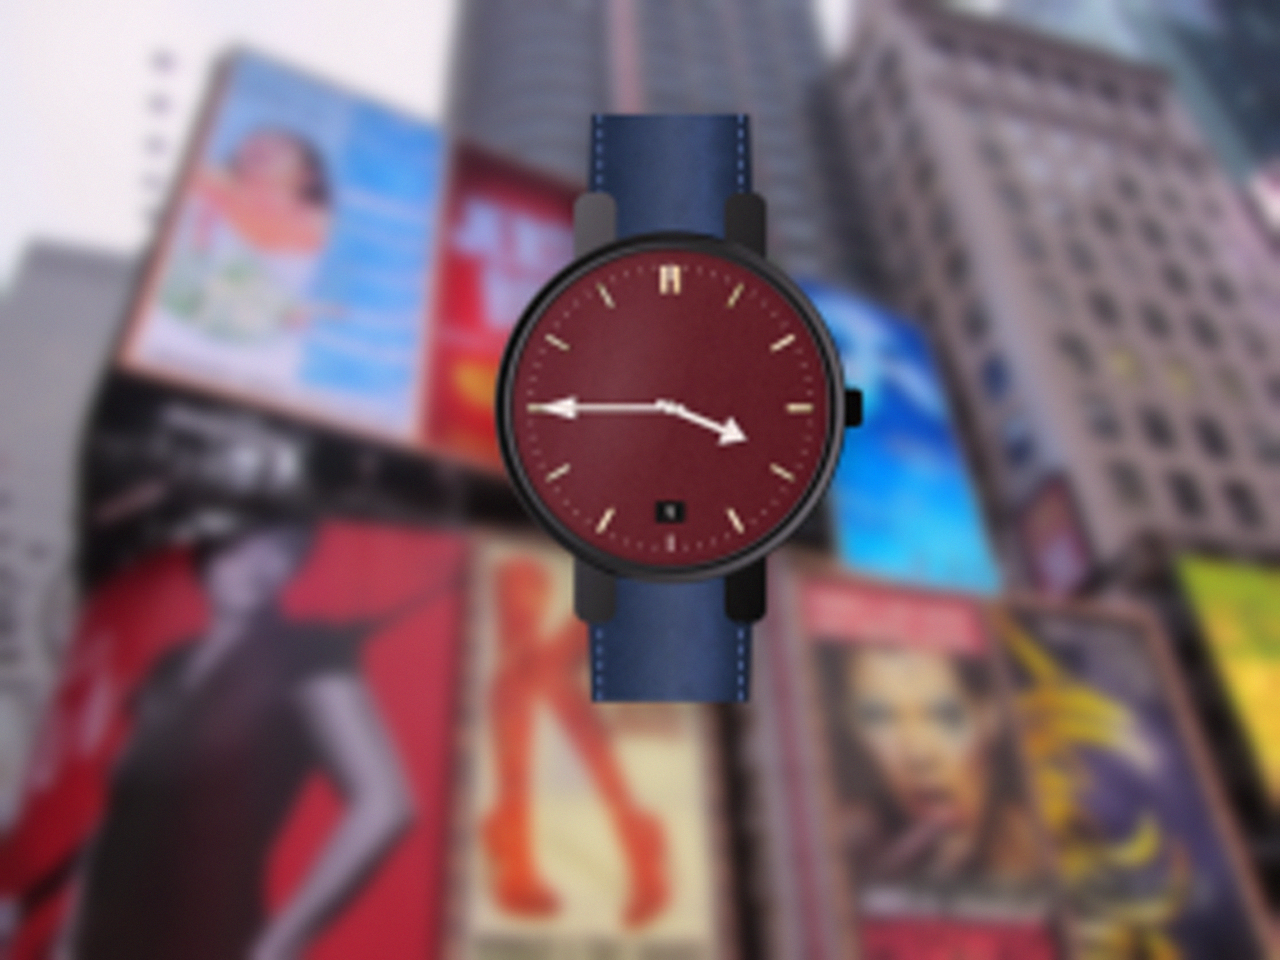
3:45
